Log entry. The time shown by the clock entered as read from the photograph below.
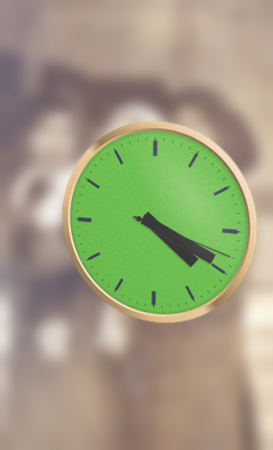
4:19:18
